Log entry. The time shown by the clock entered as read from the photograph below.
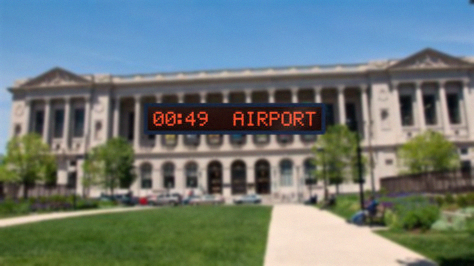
0:49
